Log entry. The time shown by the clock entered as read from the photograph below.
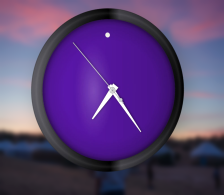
7:24:54
